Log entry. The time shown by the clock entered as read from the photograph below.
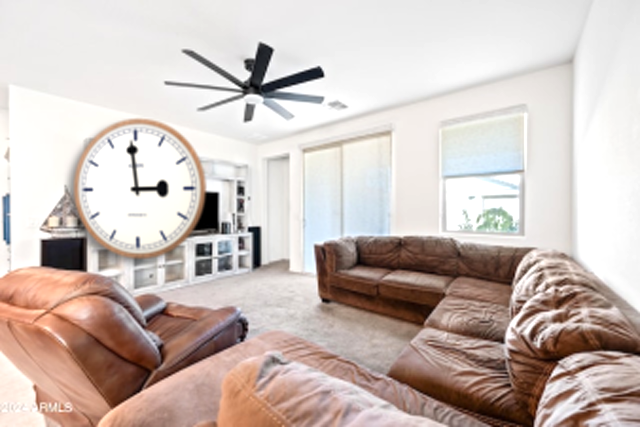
2:59
